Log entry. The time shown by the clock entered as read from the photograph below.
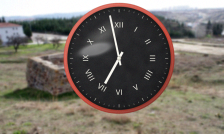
6:58
